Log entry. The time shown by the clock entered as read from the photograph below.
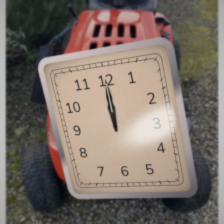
12:00
